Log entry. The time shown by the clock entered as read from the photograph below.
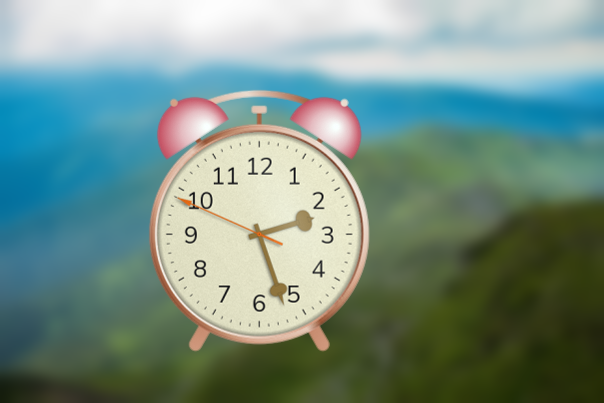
2:26:49
